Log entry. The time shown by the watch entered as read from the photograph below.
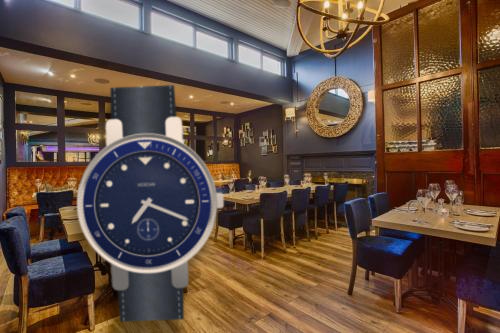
7:19
